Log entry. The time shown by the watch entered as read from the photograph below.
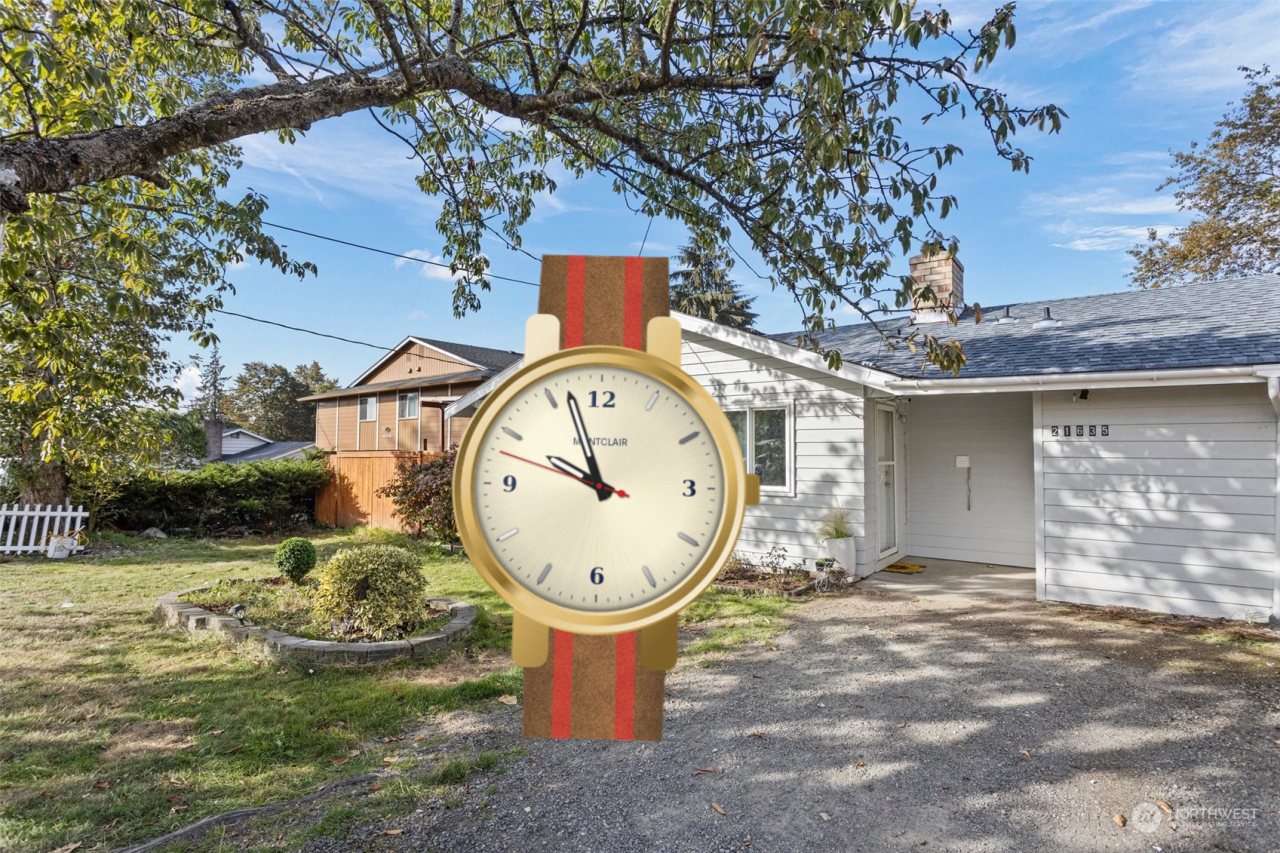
9:56:48
